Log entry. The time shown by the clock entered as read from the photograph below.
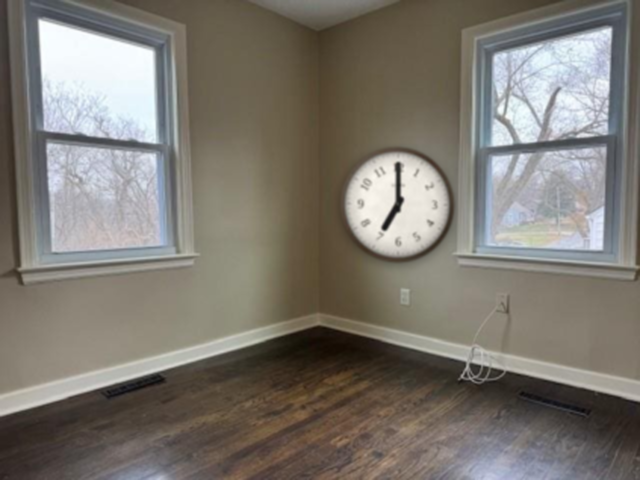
7:00
